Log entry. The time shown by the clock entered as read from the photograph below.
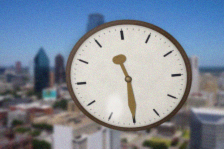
11:30
